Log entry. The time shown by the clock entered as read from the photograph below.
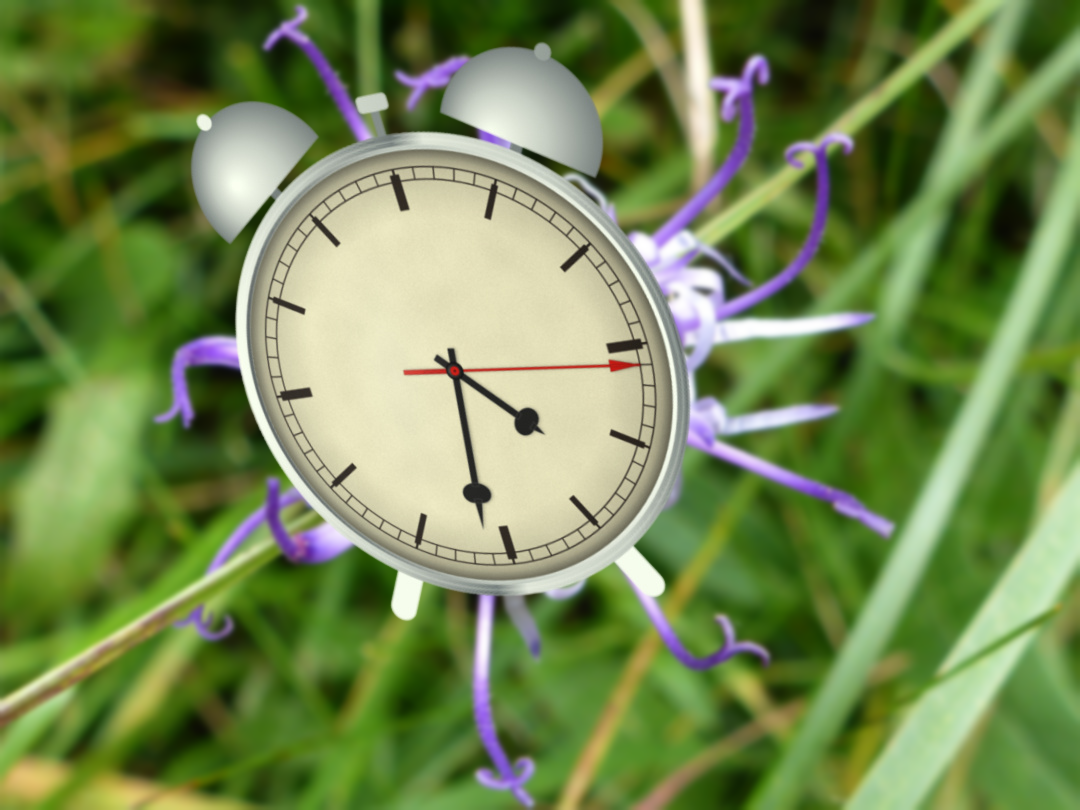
4:31:16
